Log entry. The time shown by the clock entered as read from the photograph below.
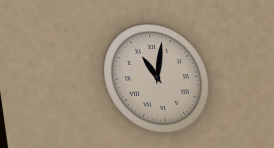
11:03
